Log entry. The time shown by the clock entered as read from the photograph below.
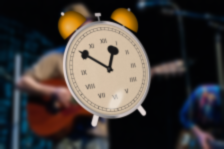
12:51
